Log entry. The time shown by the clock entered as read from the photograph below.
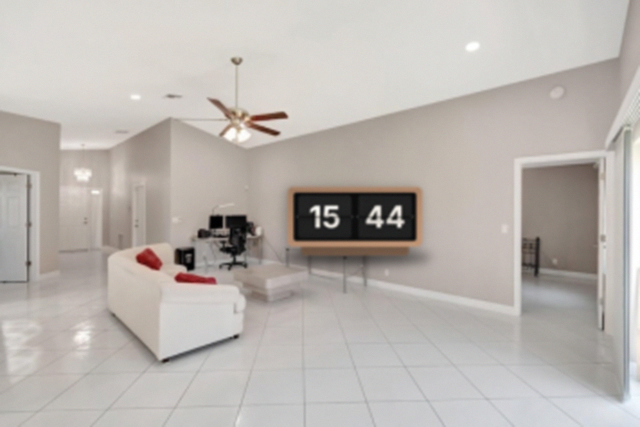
15:44
